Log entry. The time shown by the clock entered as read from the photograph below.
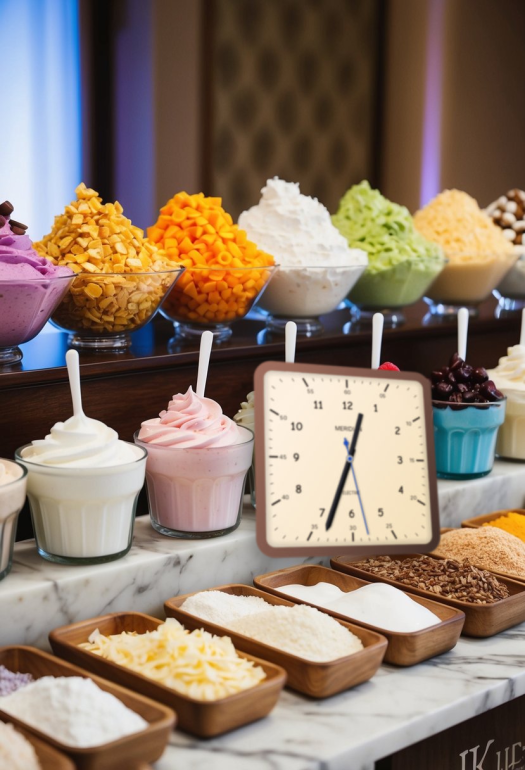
12:33:28
